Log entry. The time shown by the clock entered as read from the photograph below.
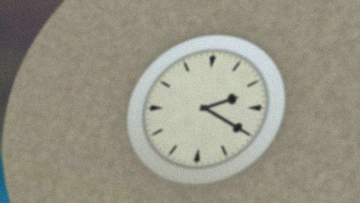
2:20
